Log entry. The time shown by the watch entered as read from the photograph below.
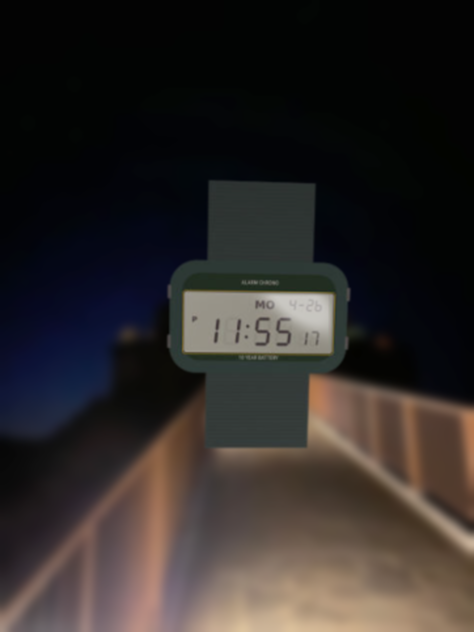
11:55:17
